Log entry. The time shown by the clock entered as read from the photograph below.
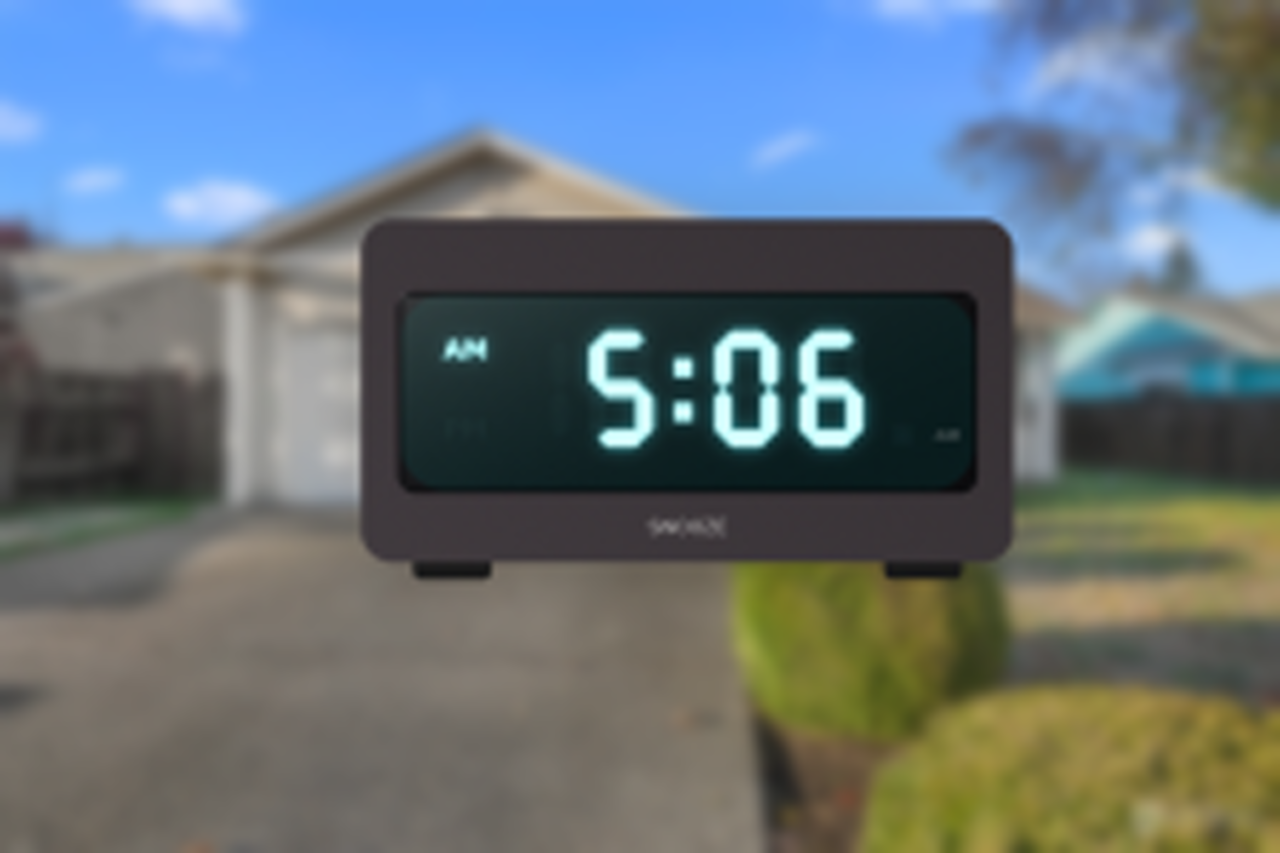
5:06
